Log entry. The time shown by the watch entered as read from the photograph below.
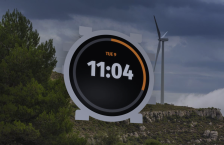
11:04
